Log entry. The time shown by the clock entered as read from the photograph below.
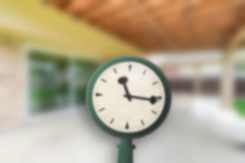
11:16
